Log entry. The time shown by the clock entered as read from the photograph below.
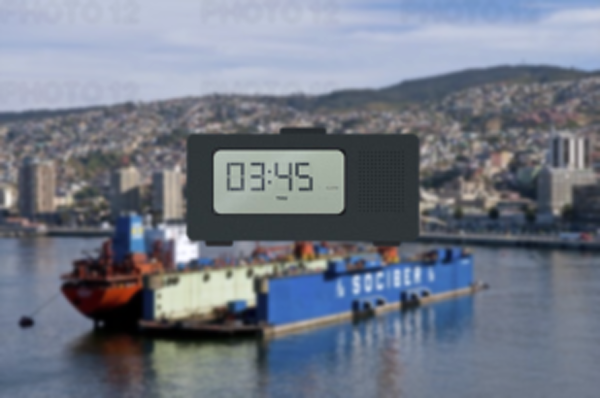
3:45
